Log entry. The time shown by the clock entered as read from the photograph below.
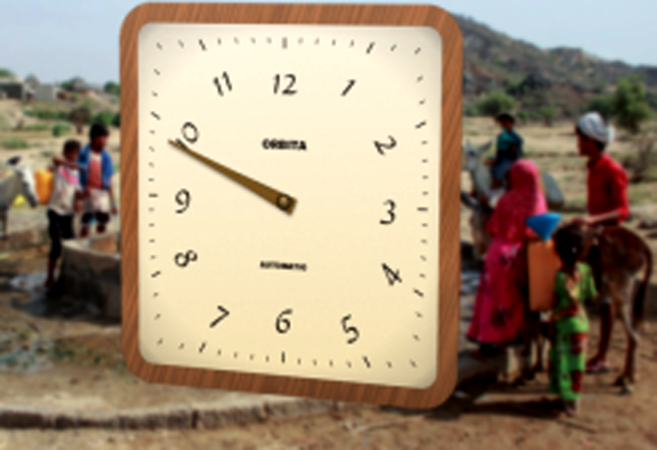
9:49
